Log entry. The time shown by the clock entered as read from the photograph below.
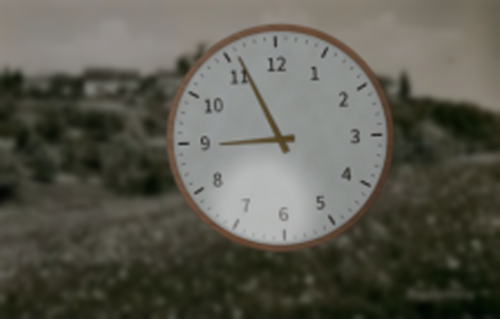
8:56
